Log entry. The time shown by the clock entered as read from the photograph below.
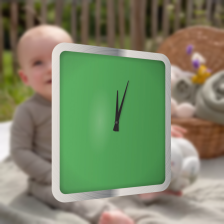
12:03
